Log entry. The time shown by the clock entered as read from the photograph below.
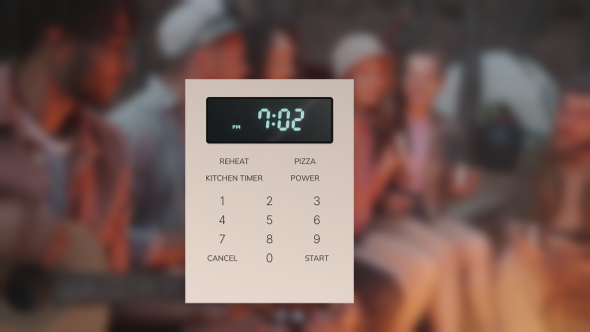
7:02
